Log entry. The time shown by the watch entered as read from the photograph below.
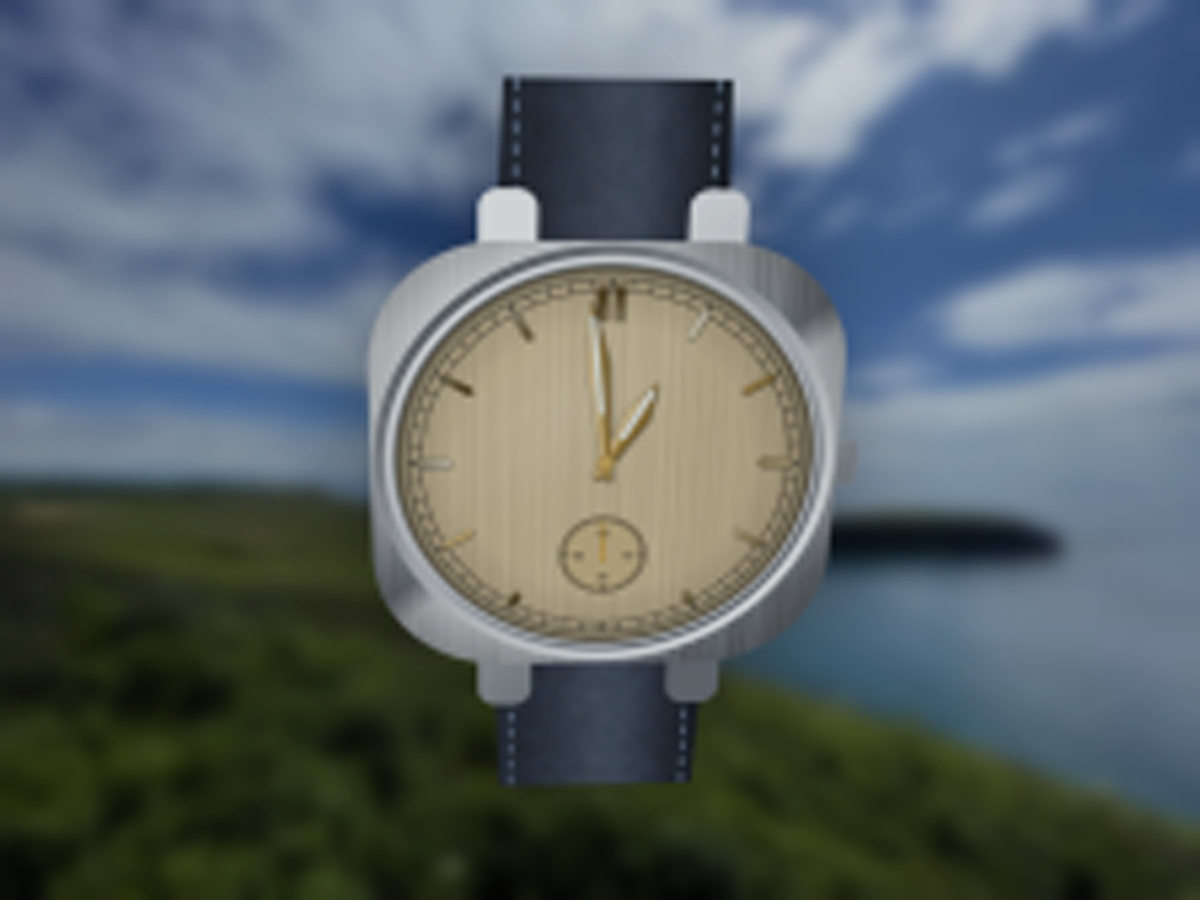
12:59
